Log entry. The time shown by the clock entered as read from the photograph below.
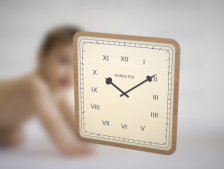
10:09
